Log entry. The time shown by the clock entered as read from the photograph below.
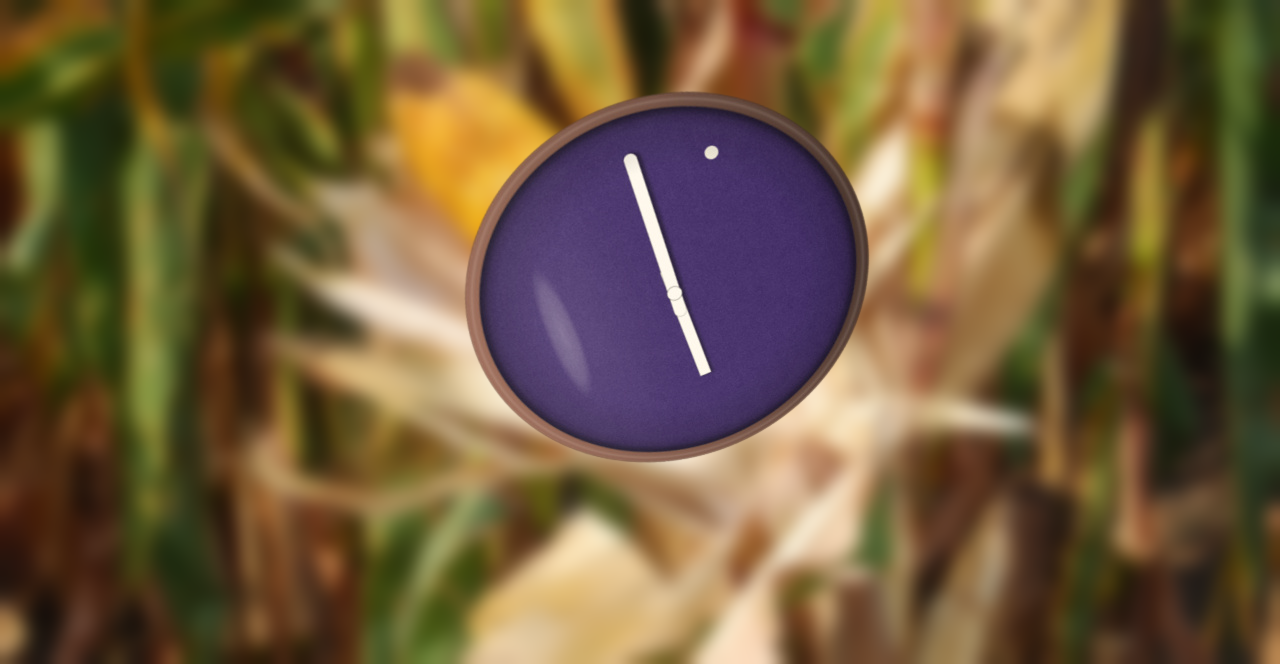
4:55
